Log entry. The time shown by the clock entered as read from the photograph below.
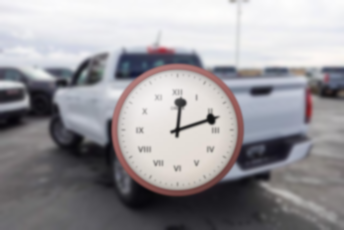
12:12
